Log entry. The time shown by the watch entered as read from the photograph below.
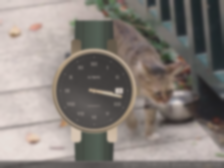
3:17
